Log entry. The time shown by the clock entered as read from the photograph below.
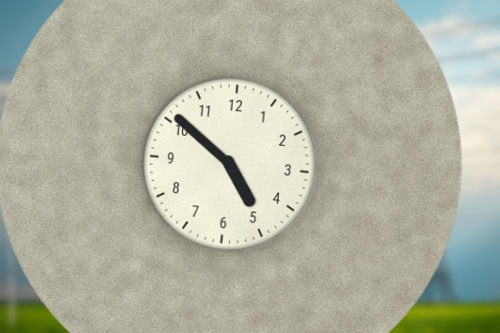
4:51
